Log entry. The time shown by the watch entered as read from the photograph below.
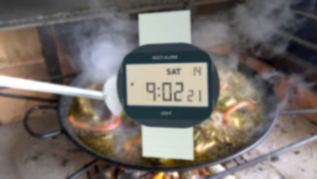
9:02:21
